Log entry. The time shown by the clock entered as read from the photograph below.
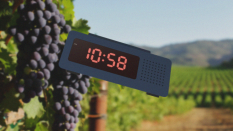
10:58
